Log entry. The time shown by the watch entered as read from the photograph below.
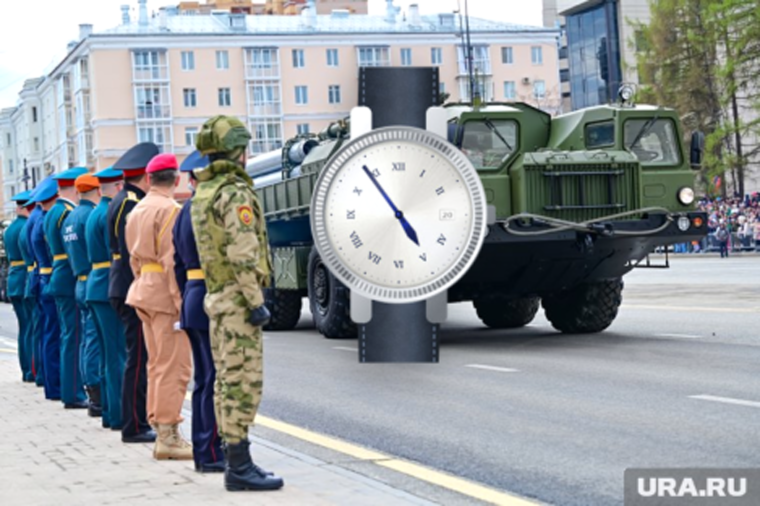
4:54
